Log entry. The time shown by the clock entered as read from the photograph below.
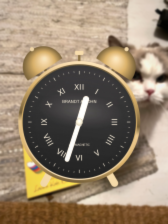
12:33
